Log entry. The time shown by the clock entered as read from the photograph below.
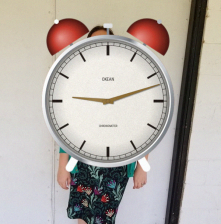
9:12
